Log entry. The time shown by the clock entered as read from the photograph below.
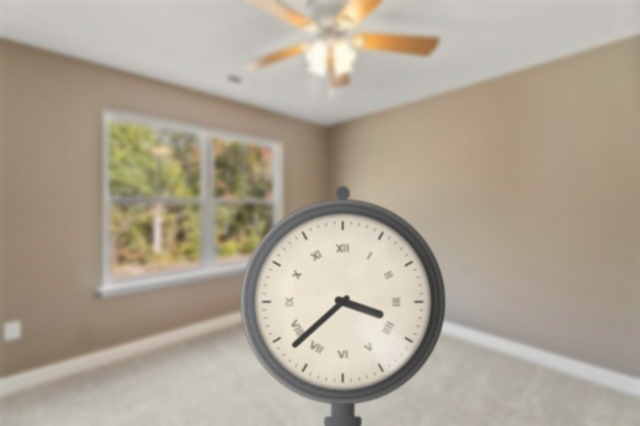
3:38
